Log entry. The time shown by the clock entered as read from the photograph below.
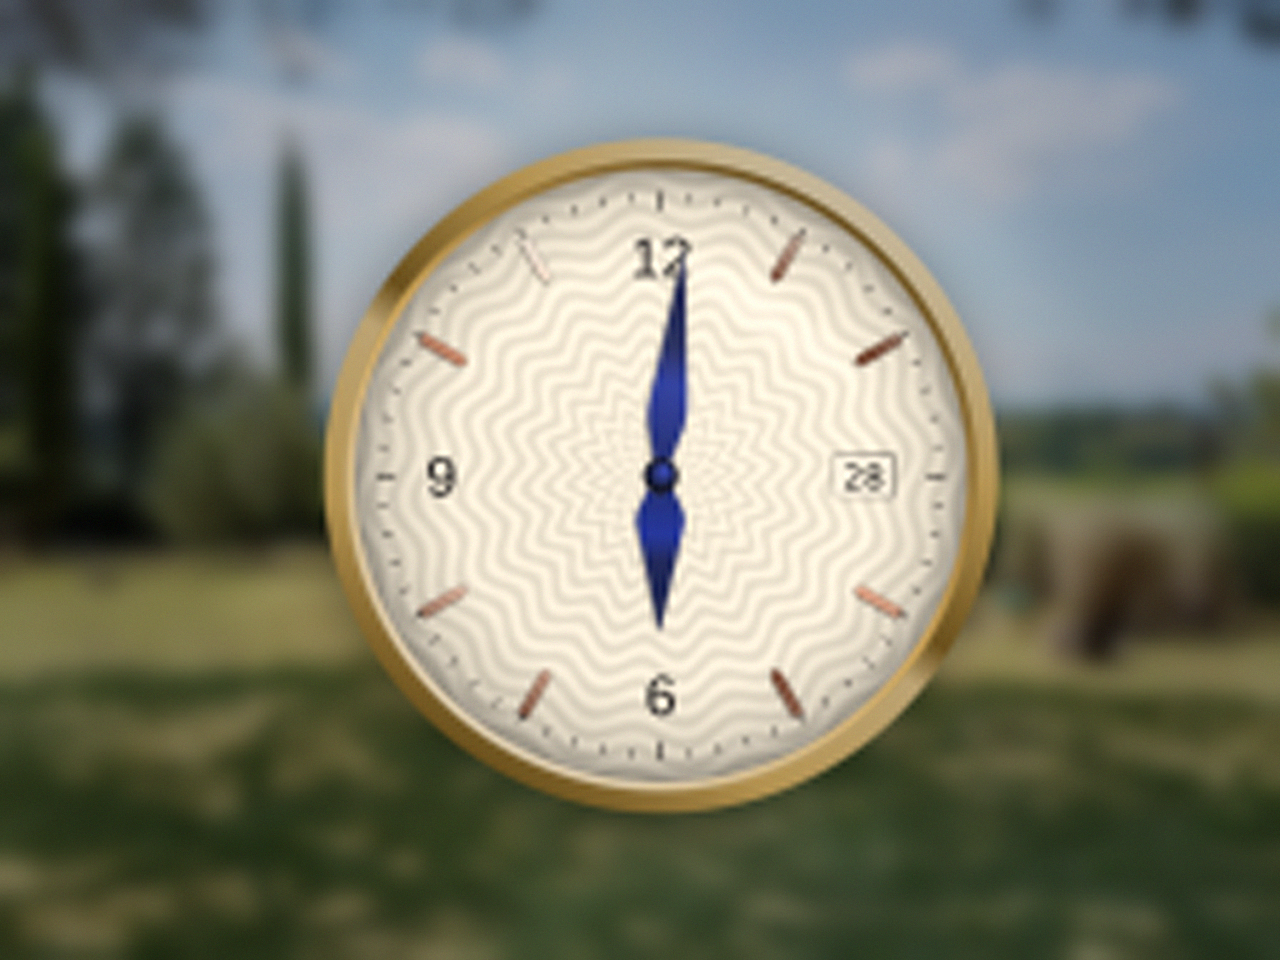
6:01
